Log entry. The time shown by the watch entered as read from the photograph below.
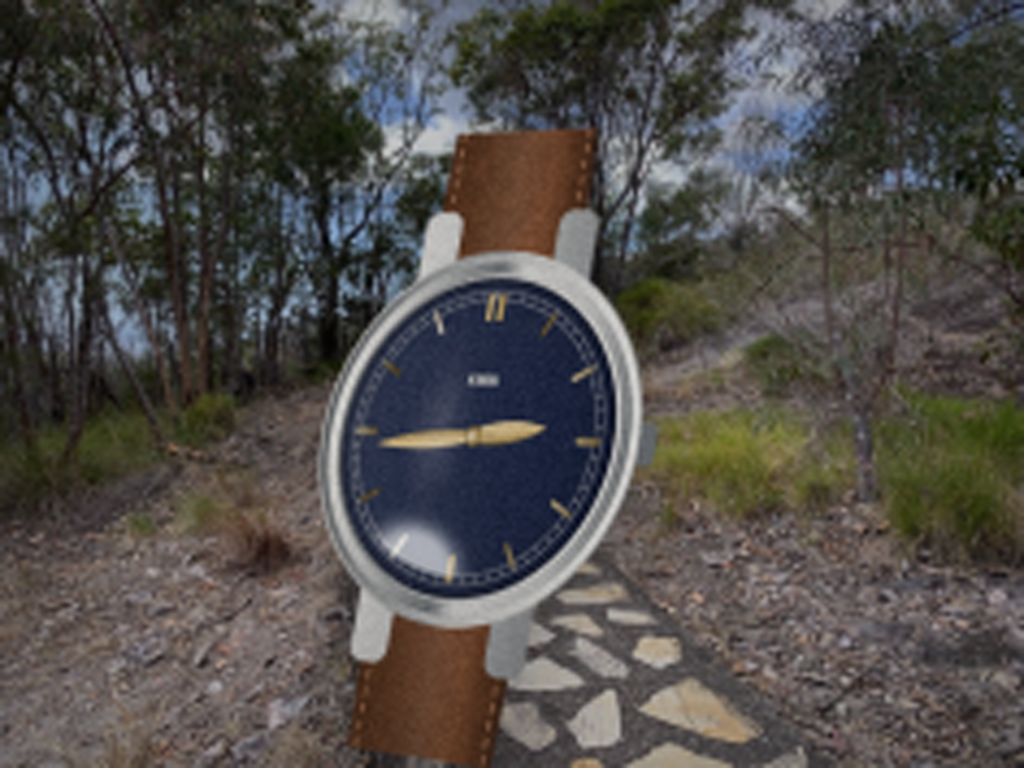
2:44
